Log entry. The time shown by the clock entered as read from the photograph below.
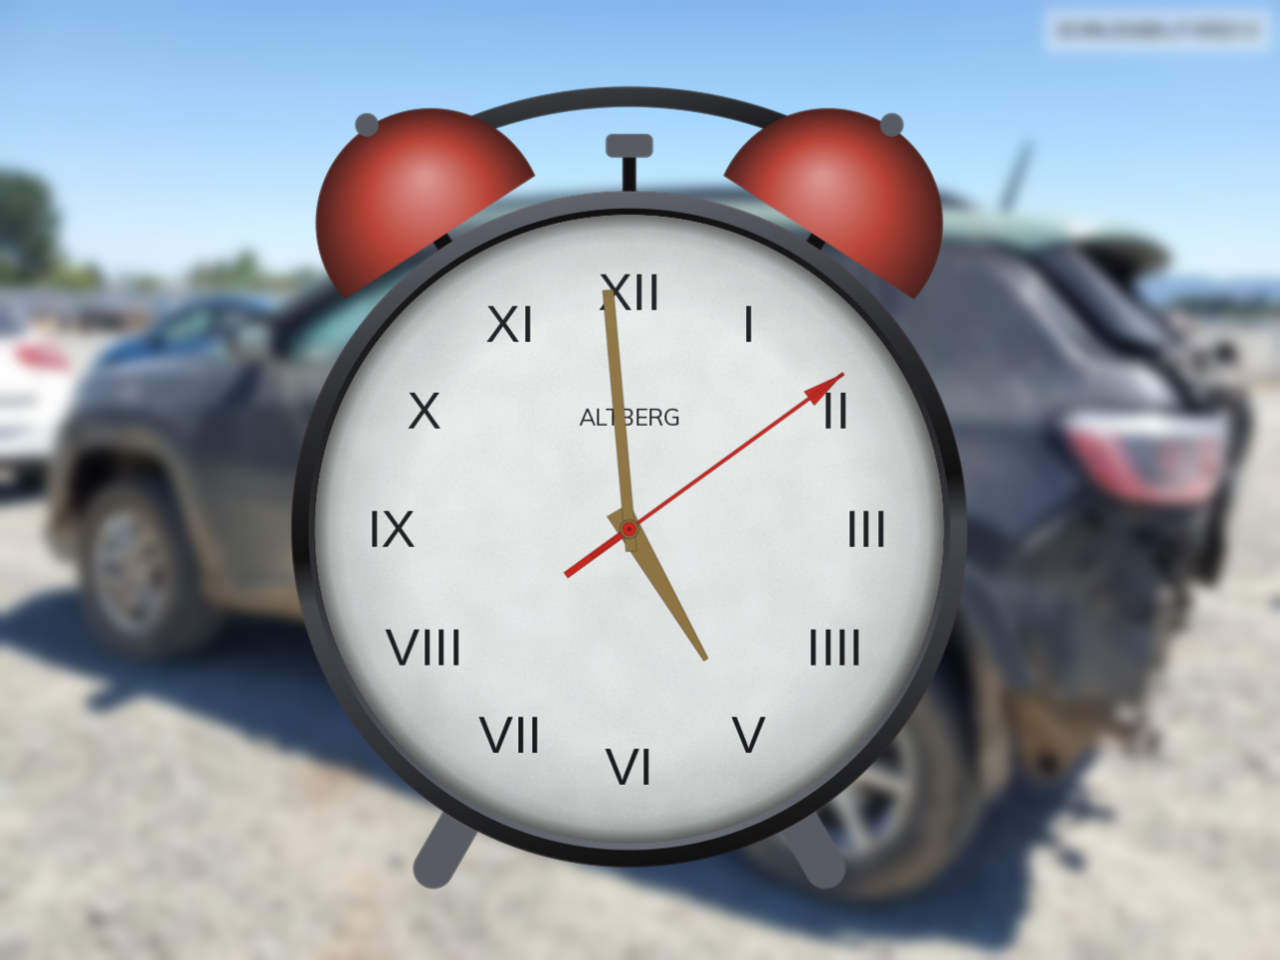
4:59:09
